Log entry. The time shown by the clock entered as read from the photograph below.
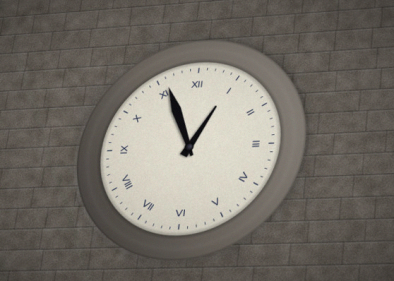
12:56
